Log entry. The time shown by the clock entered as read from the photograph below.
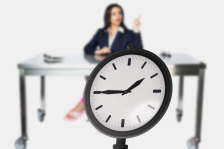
1:45
